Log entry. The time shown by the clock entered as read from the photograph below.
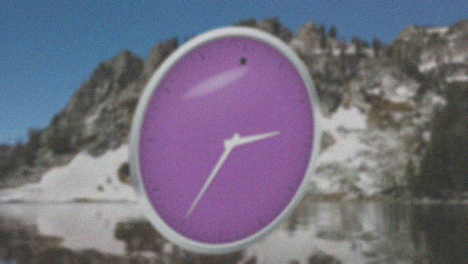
2:35
